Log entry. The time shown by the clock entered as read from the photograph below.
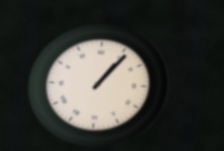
1:06
